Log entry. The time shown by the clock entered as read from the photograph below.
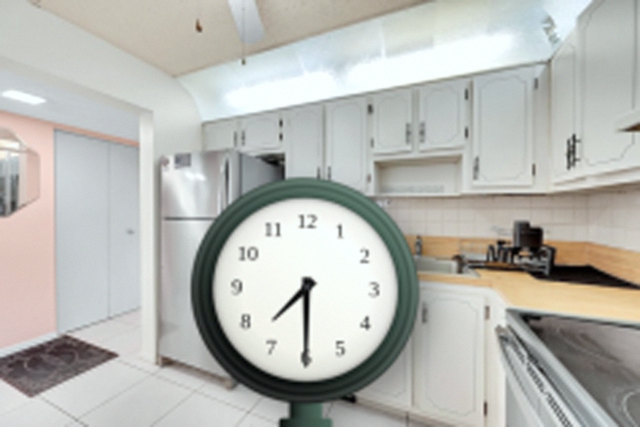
7:30
